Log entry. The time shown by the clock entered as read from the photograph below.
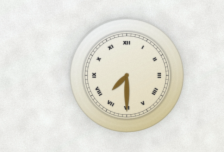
7:30
